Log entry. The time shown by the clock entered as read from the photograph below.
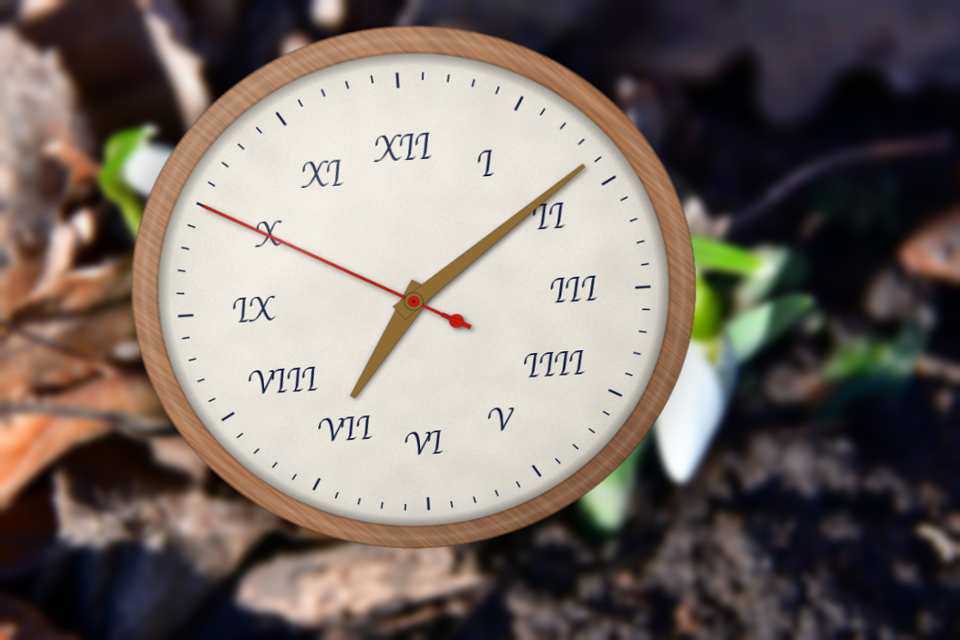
7:08:50
